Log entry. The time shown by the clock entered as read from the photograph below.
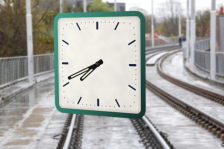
7:41
